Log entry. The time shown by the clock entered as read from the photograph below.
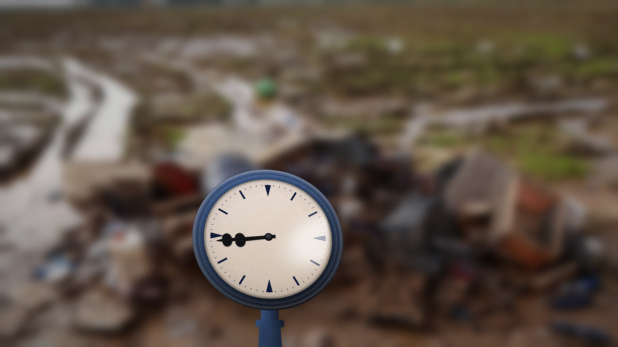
8:44
